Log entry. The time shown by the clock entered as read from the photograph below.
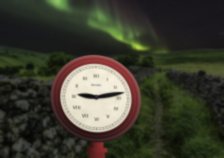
9:13
